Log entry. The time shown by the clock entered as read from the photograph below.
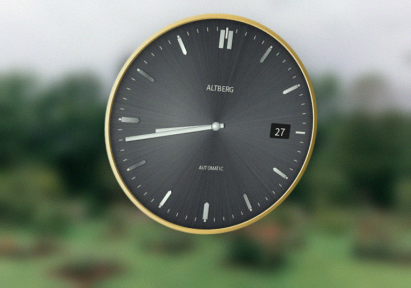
8:43
